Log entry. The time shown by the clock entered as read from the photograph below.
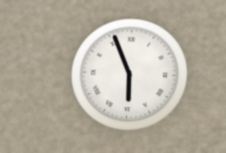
5:56
